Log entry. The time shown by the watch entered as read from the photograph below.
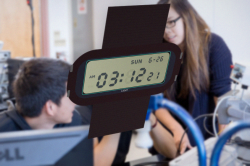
3:12:21
